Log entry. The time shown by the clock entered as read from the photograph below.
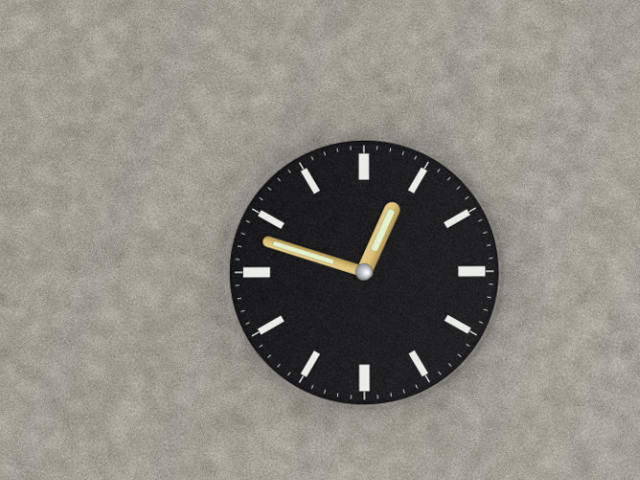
12:48
